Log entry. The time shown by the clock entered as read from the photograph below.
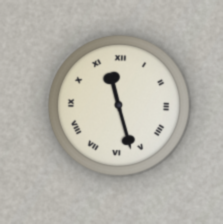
11:27
